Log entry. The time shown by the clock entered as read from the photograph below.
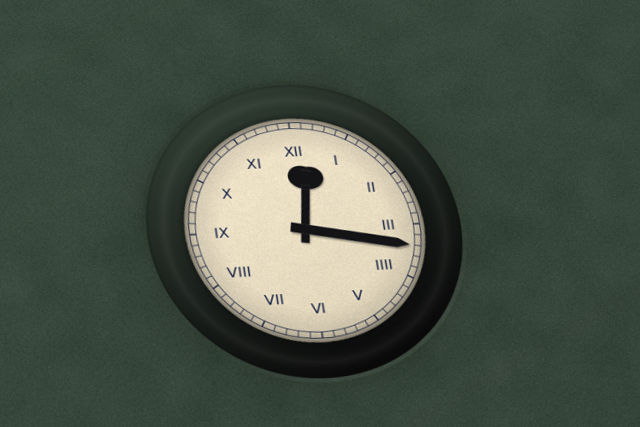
12:17
